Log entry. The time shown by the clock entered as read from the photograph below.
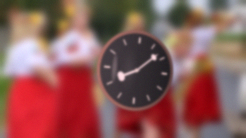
8:08
